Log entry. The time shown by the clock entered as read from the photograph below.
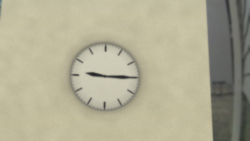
9:15
